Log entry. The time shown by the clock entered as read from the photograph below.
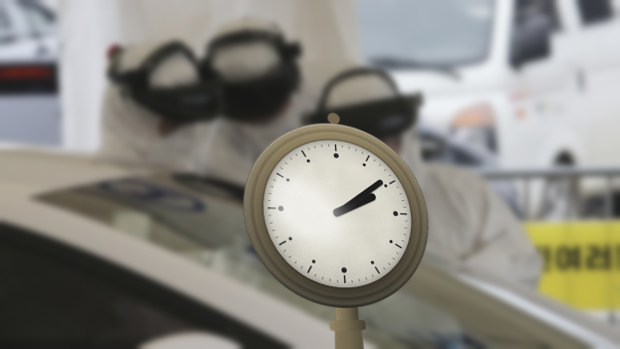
2:09
